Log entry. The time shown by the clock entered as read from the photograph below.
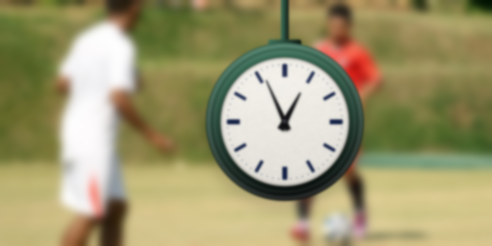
12:56
